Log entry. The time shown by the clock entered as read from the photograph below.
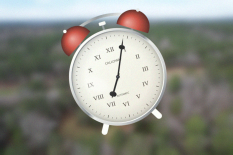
7:04
